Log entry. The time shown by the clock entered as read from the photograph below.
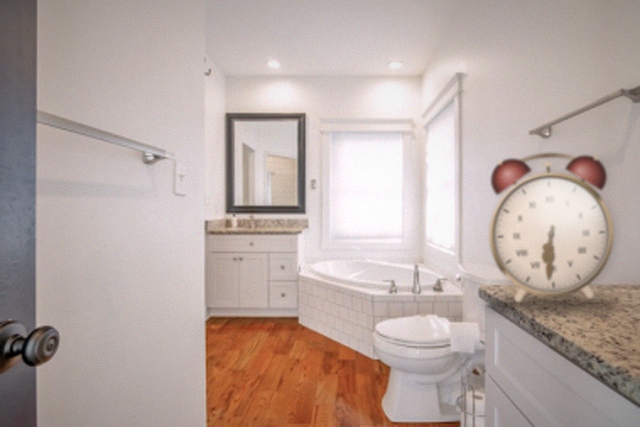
6:31
